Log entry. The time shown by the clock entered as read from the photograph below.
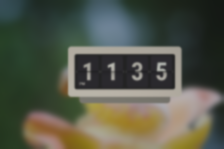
11:35
